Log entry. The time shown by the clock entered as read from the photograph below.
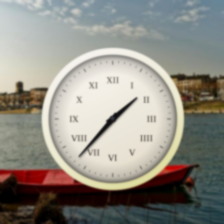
1:37
